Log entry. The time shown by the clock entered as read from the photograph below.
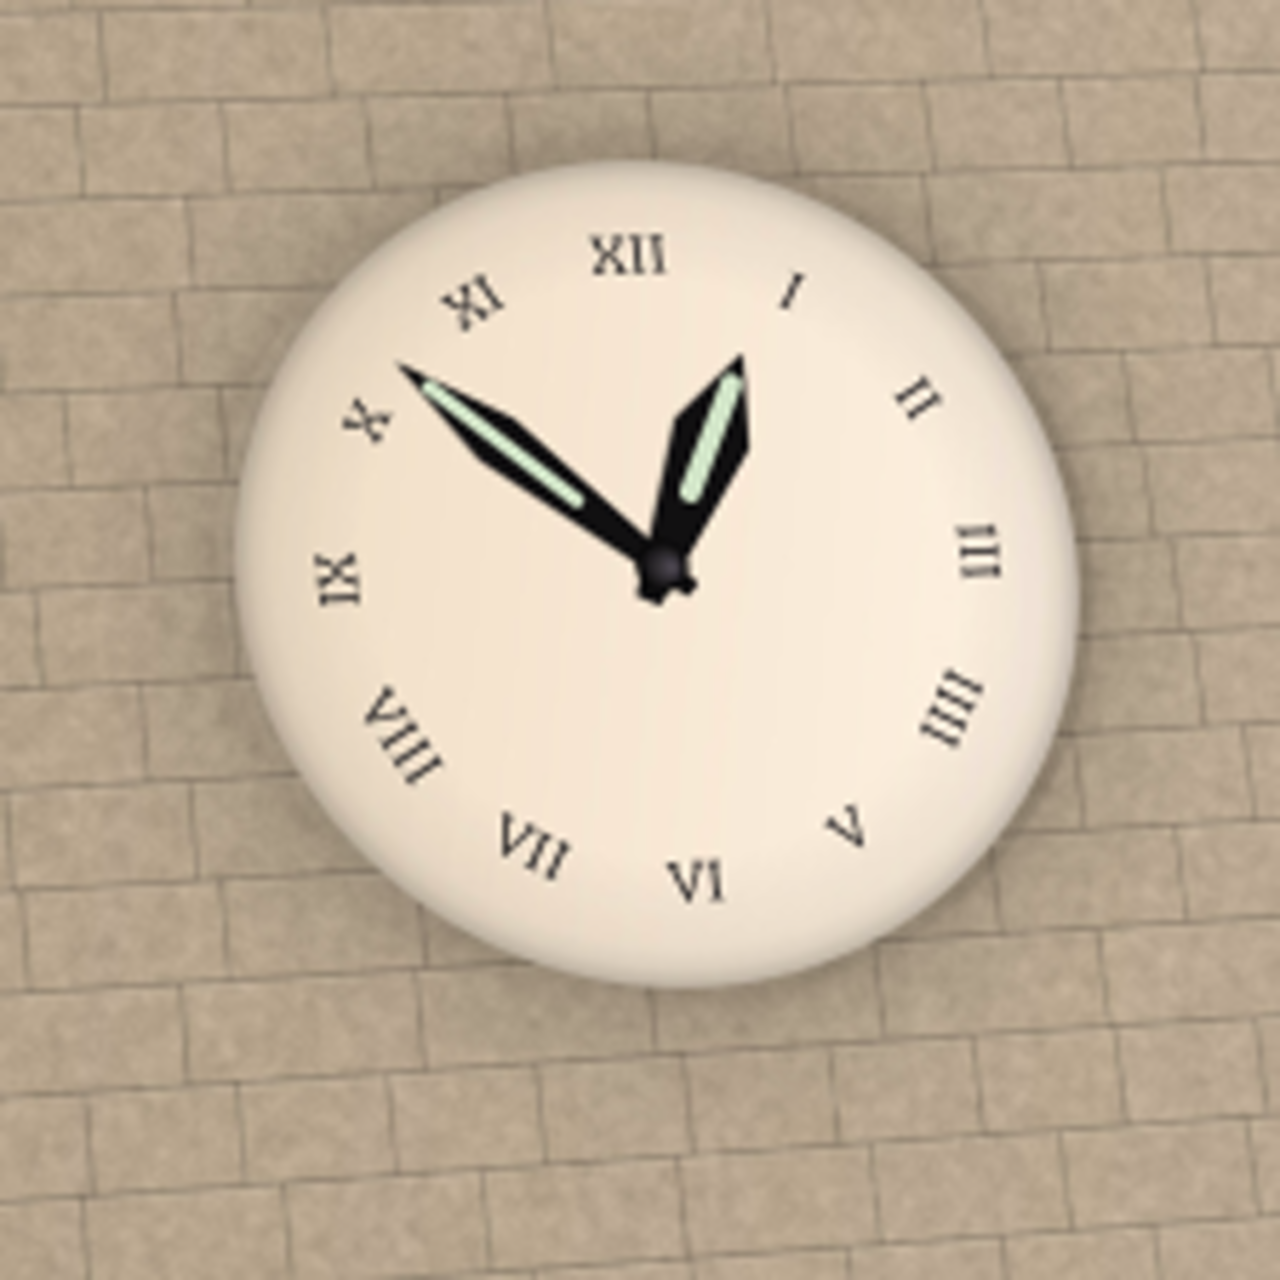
12:52
